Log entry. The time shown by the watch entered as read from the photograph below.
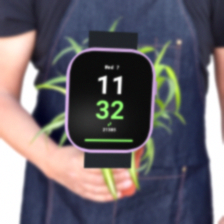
11:32
